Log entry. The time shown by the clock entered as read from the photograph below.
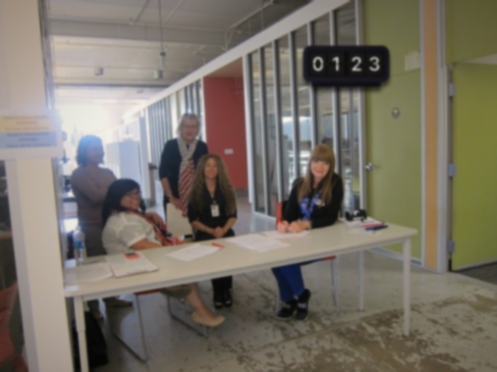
1:23
